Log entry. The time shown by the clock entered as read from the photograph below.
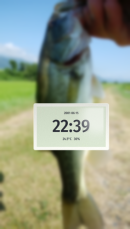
22:39
